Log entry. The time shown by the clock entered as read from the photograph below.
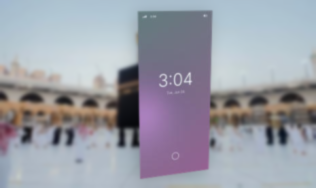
3:04
